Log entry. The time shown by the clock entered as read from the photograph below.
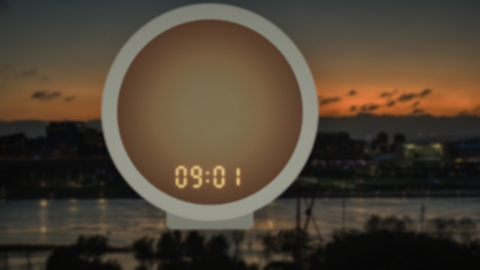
9:01
